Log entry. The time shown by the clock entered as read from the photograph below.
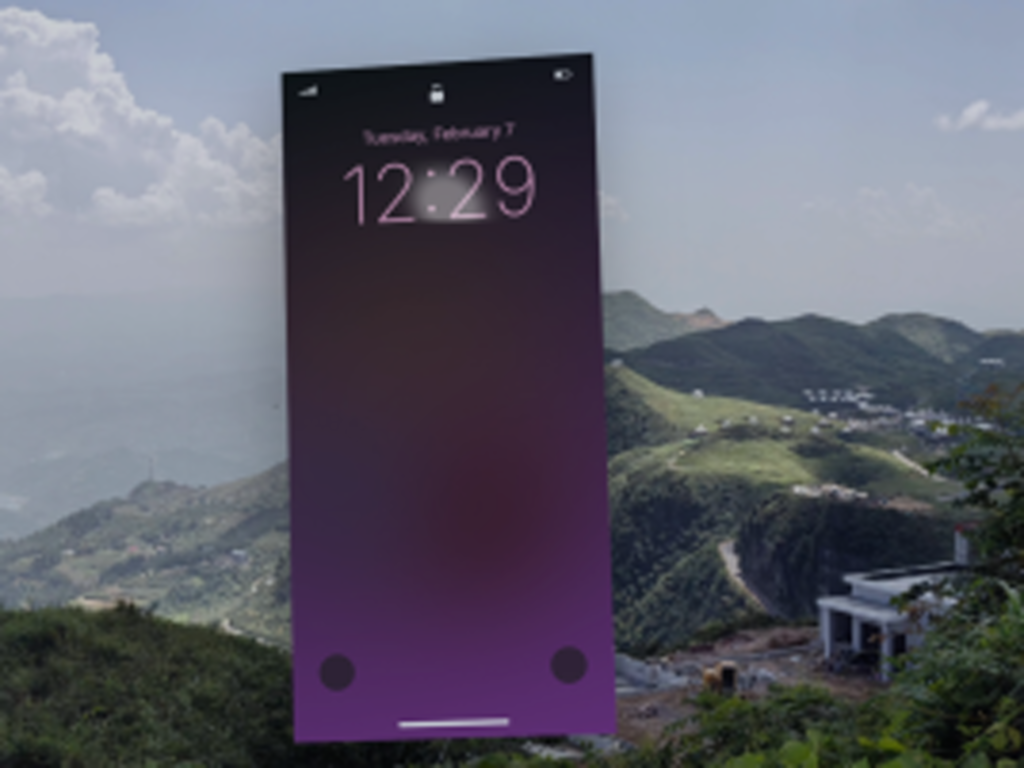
12:29
